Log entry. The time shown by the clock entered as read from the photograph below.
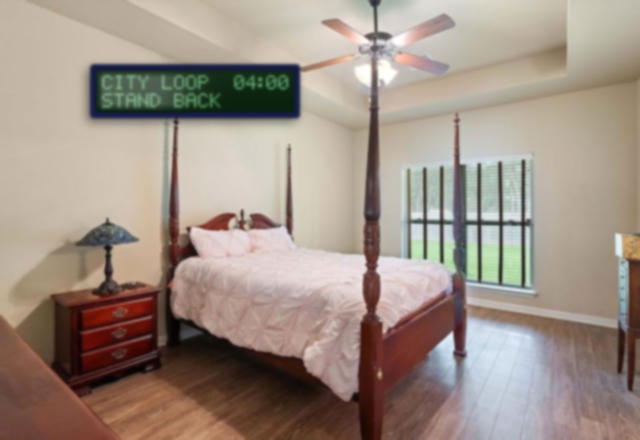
4:00
